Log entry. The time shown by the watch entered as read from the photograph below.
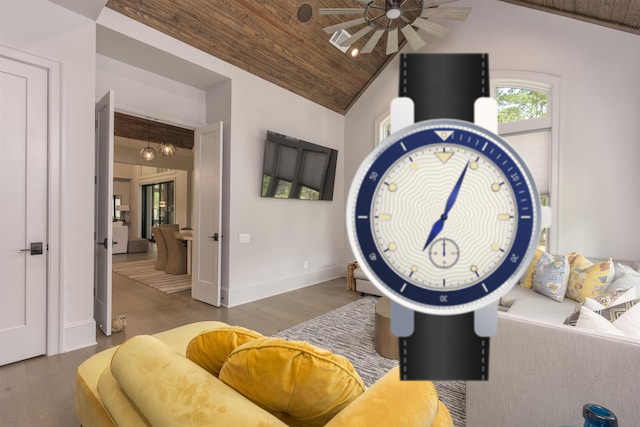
7:04
